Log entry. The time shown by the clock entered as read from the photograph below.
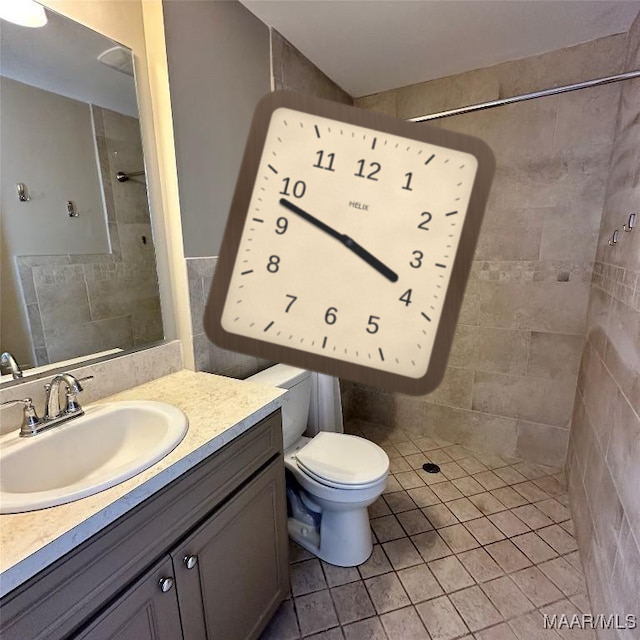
3:48
